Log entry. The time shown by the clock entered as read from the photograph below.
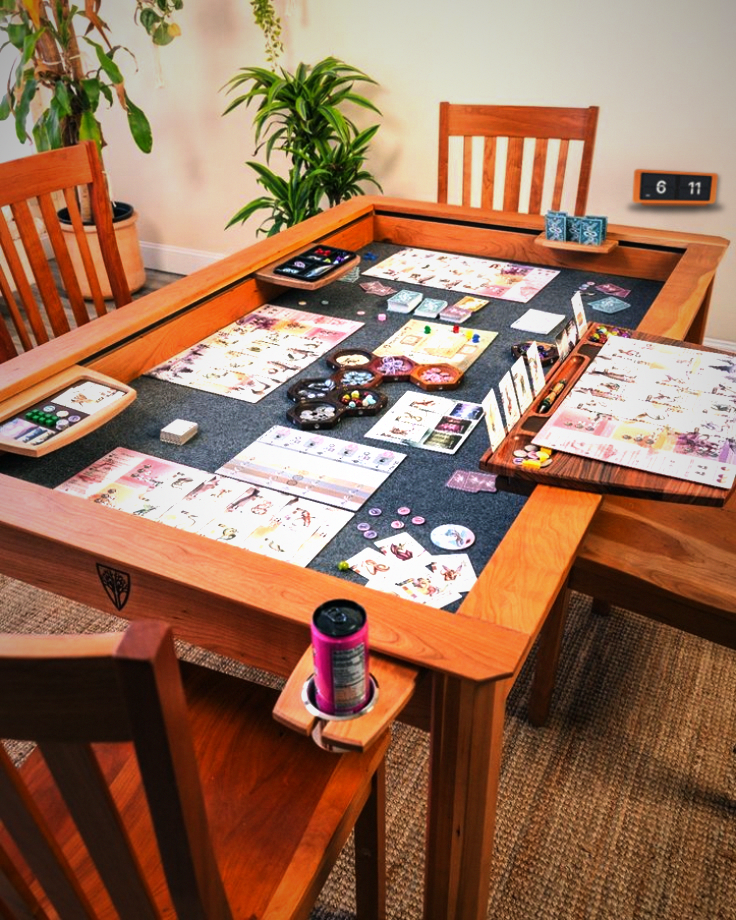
6:11
